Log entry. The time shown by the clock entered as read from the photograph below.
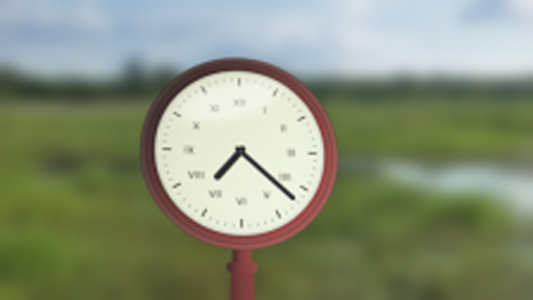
7:22
